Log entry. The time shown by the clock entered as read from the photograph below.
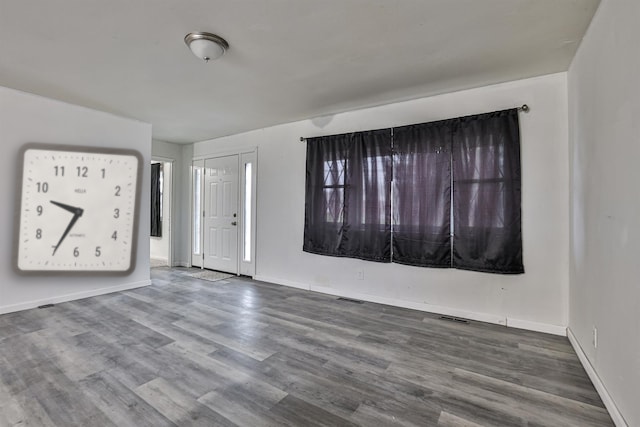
9:35
